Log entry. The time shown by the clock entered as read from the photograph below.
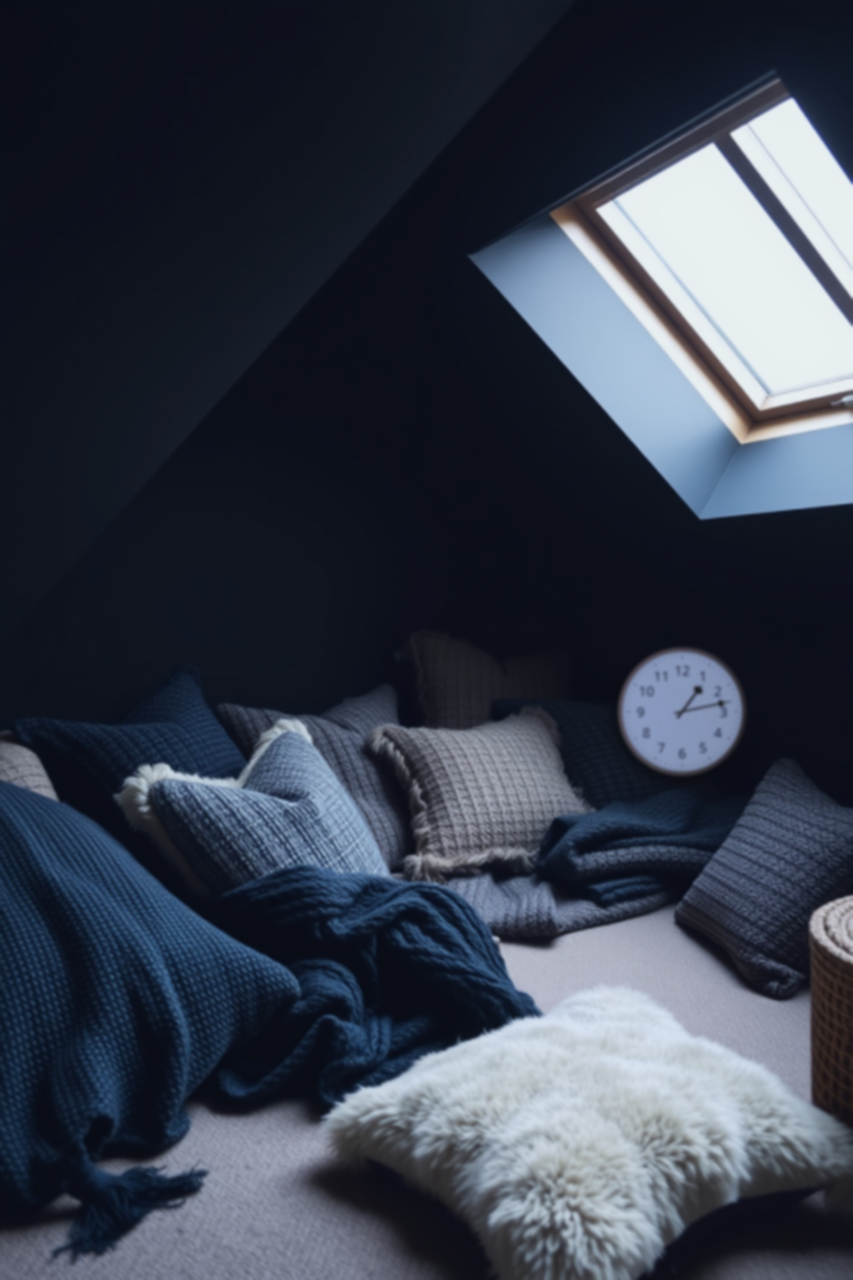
1:13
